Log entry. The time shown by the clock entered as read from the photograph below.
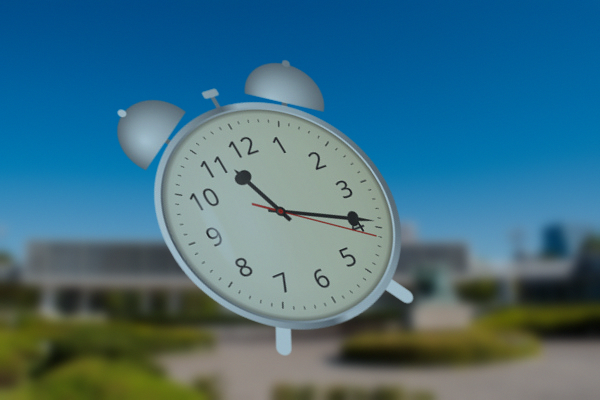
11:19:21
